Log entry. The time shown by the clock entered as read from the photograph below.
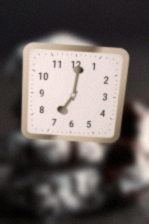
7:01
